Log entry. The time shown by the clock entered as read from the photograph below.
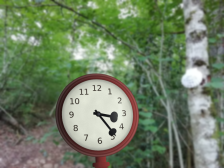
3:24
